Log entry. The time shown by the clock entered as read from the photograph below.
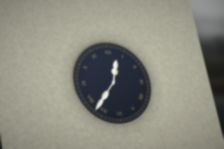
12:37
